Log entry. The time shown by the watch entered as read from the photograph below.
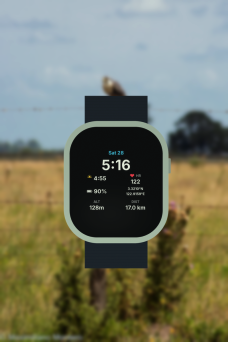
5:16
